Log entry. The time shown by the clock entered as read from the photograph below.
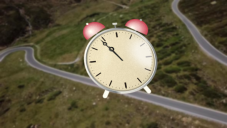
10:54
